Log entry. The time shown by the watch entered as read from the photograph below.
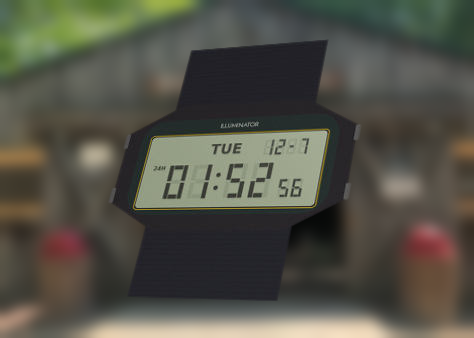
1:52:56
